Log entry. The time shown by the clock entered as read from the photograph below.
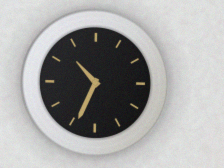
10:34
